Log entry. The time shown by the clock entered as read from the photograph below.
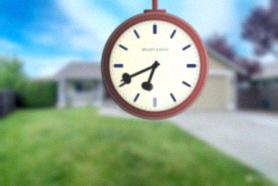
6:41
